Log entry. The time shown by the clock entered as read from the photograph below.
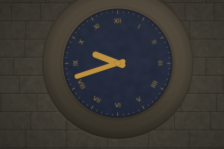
9:42
